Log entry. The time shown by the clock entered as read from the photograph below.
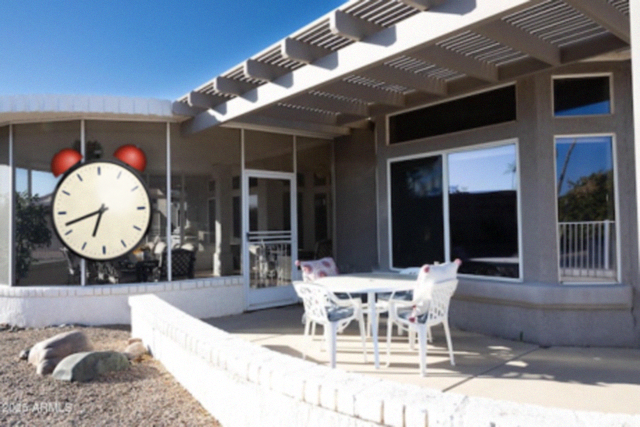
6:42
